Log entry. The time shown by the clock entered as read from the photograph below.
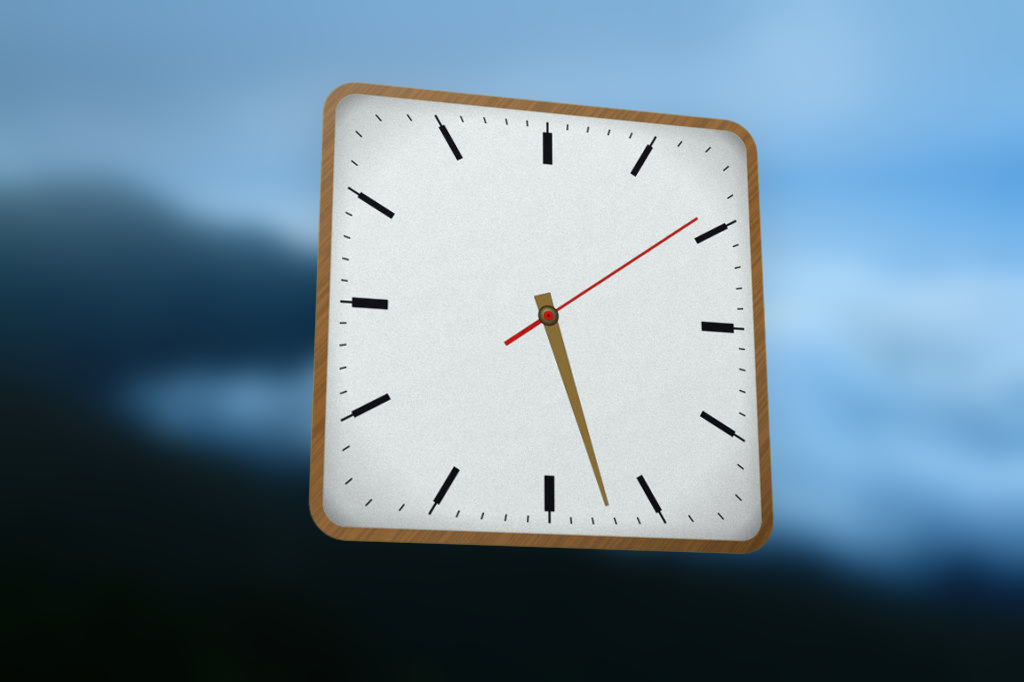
5:27:09
